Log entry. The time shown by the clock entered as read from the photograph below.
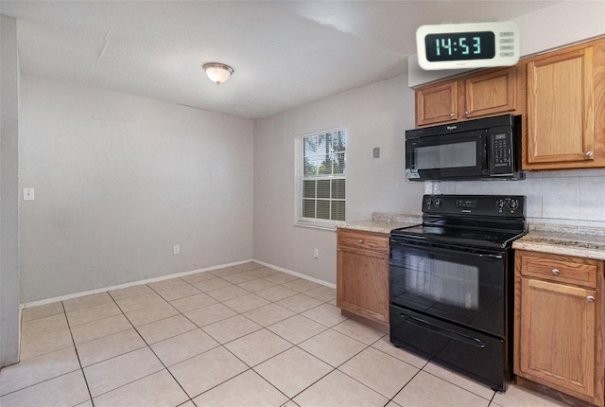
14:53
